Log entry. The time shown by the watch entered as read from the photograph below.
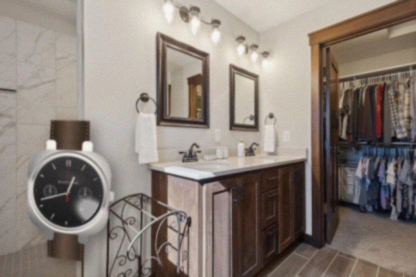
12:42
